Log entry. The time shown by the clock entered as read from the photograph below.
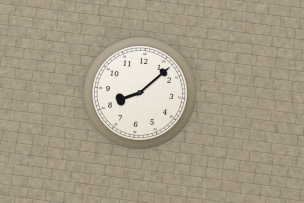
8:07
